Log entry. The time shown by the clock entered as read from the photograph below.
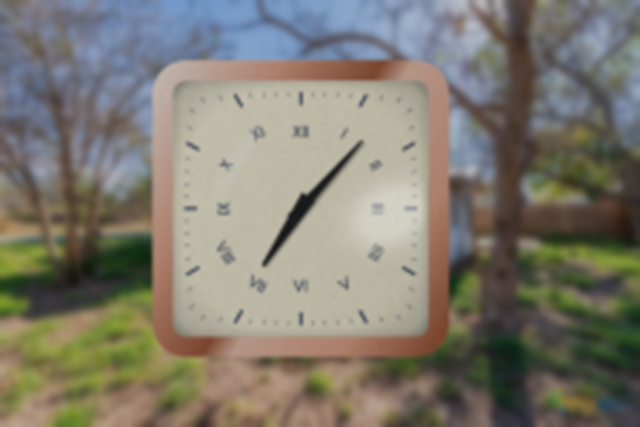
7:07
